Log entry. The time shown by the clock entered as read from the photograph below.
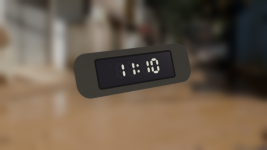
11:10
